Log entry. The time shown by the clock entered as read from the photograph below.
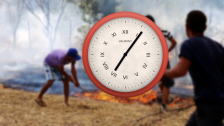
7:06
